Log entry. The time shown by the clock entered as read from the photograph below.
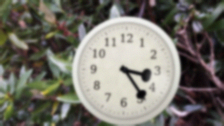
3:24
